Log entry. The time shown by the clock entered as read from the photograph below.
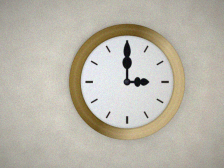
3:00
